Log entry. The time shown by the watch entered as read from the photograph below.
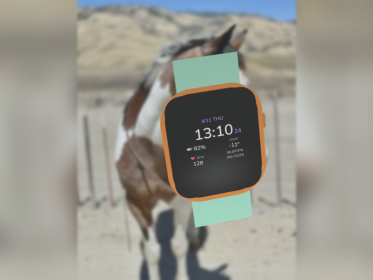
13:10
